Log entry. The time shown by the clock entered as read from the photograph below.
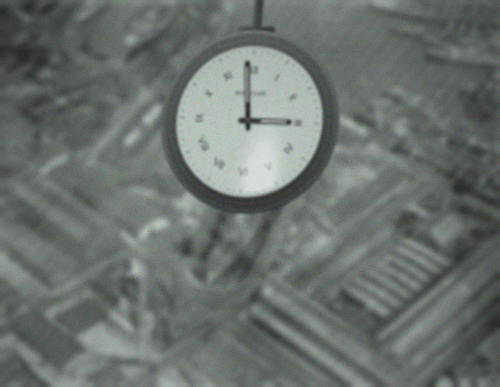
2:59
